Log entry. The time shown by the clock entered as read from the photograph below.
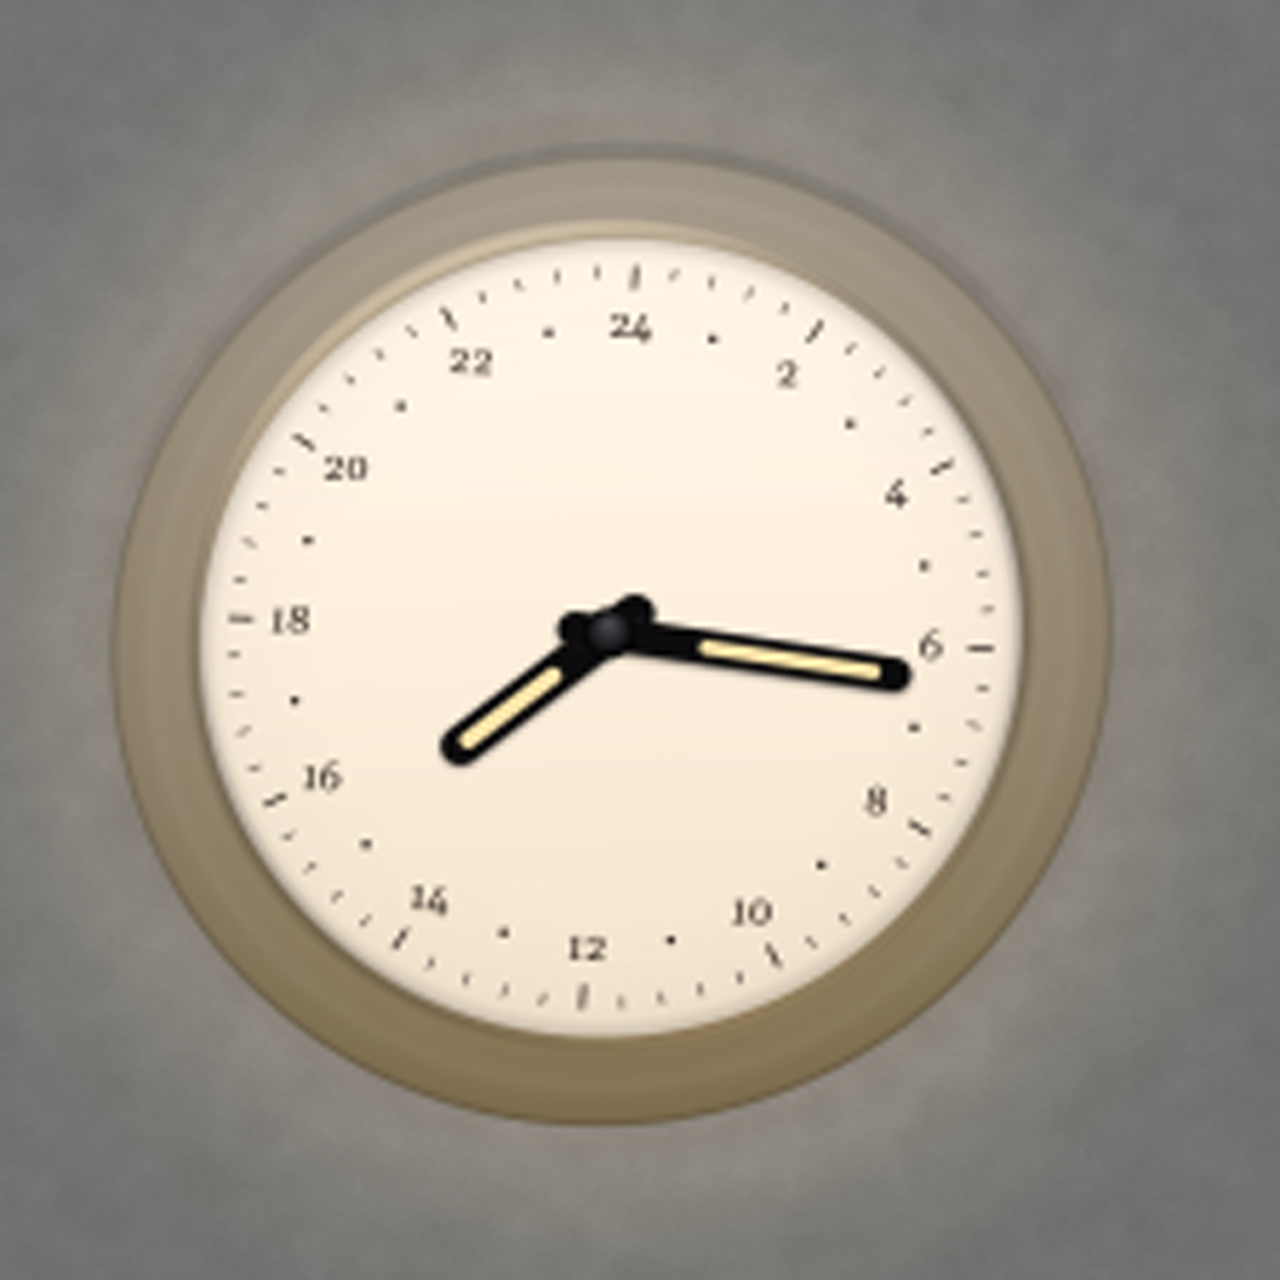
15:16
